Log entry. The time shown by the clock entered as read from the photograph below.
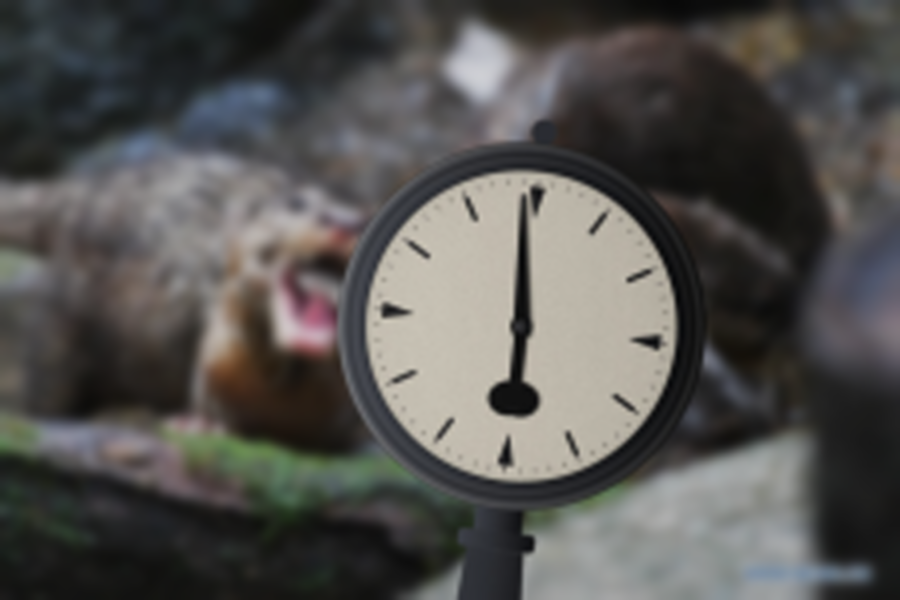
5:59
